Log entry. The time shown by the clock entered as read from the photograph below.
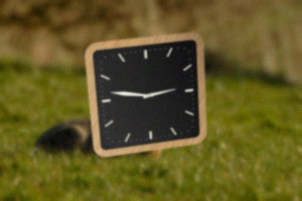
2:47
